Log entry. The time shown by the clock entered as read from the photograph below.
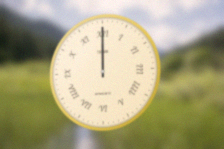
12:00
